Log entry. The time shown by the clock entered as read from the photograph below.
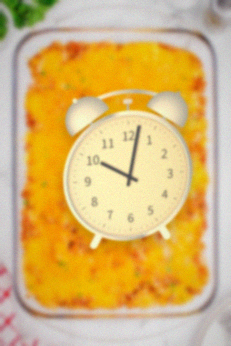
10:02
